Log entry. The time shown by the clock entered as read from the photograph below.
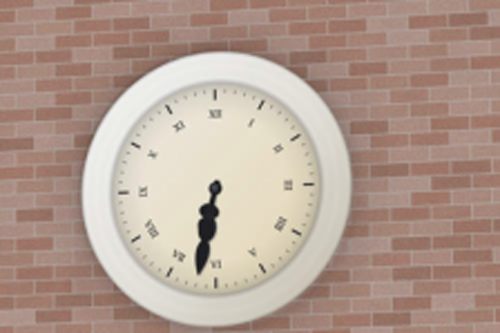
6:32
